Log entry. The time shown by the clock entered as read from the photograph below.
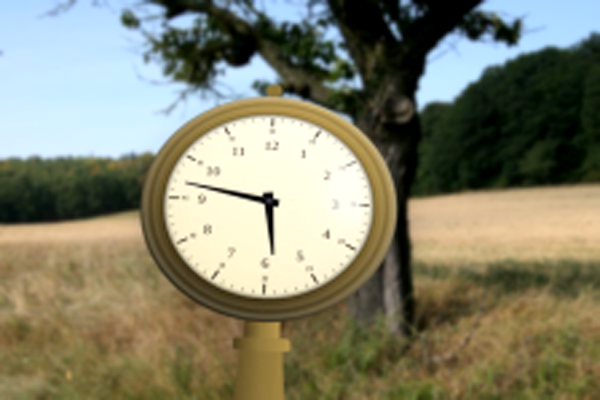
5:47
